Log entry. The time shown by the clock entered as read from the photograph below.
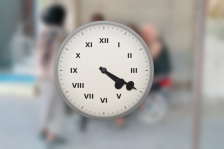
4:20
